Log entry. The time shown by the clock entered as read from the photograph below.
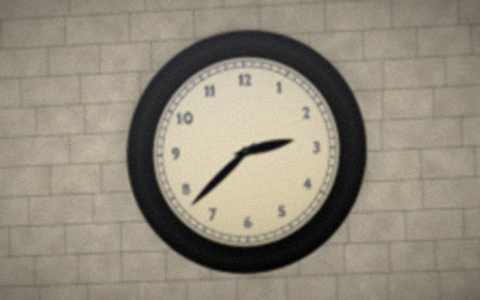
2:38
